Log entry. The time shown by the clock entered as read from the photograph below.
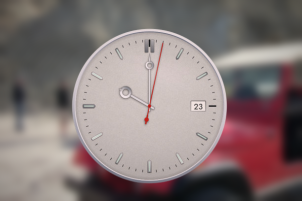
10:00:02
